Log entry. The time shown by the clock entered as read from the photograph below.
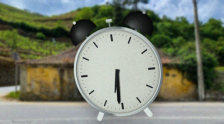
6:31
